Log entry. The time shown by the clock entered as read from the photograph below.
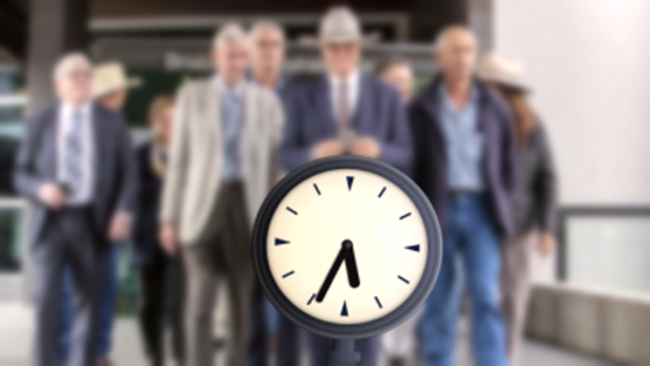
5:34
